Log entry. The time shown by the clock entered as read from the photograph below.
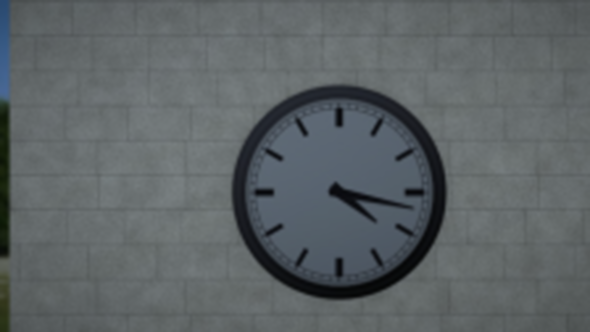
4:17
